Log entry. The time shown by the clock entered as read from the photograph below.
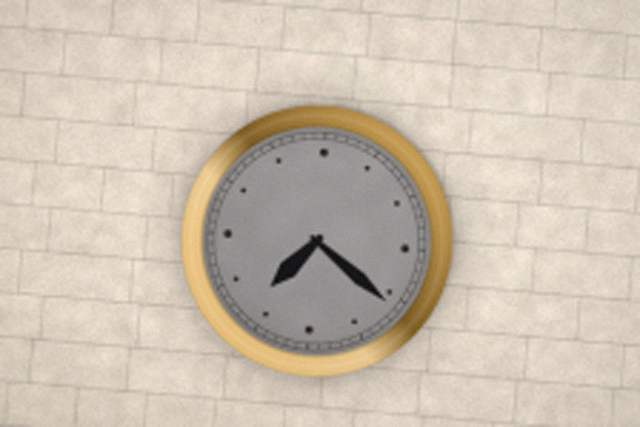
7:21
